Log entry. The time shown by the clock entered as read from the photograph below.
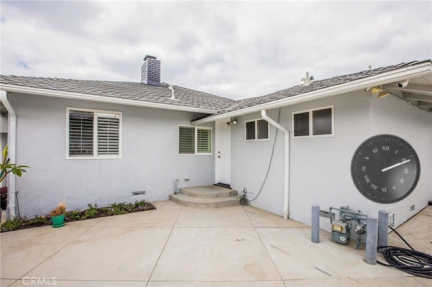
2:11
